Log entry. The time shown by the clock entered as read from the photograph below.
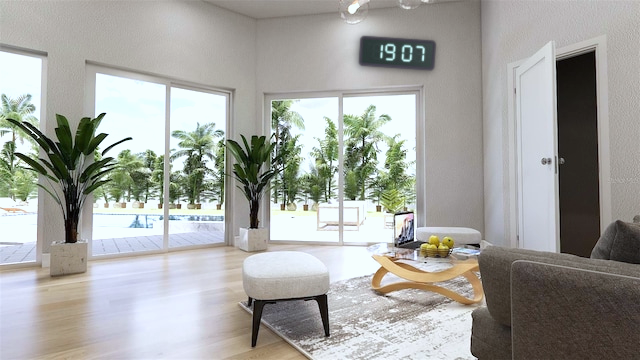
19:07
